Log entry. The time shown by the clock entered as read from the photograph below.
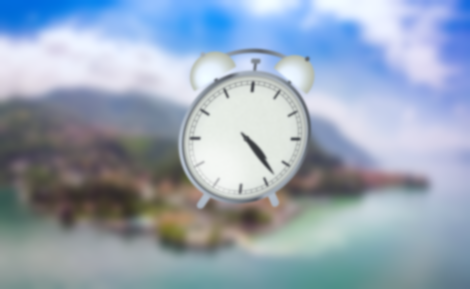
4:23
